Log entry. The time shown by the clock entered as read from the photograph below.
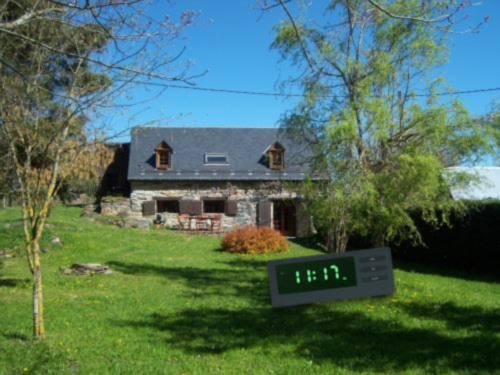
11:17
